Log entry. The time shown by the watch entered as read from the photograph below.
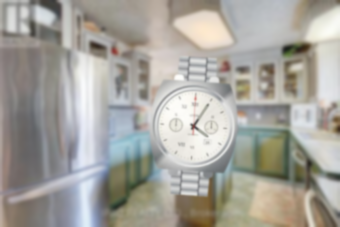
4:05
